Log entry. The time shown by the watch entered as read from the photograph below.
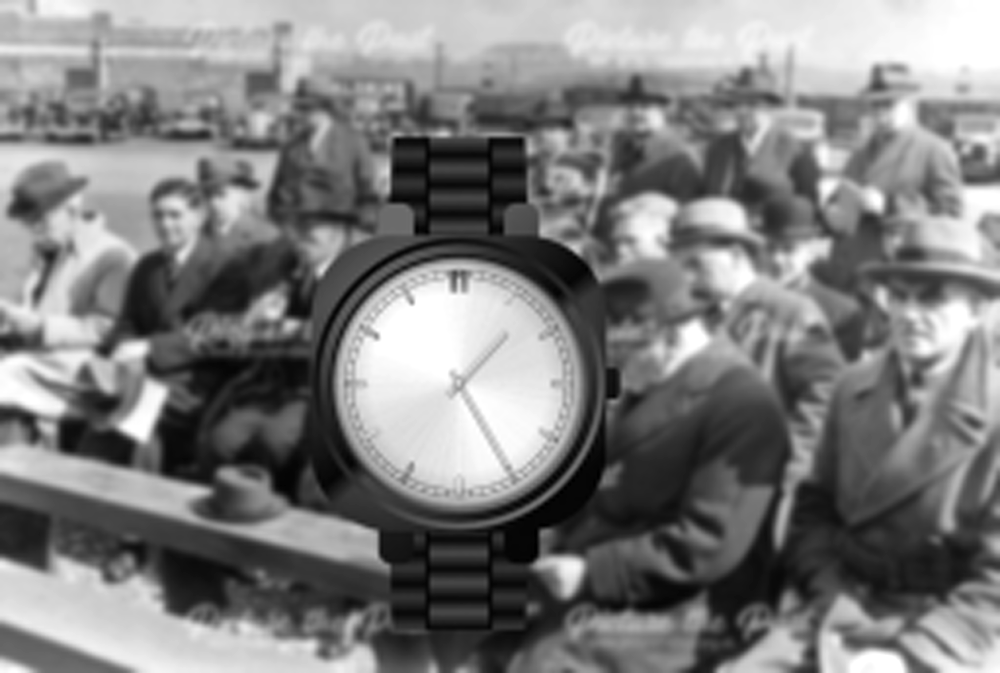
1:25
